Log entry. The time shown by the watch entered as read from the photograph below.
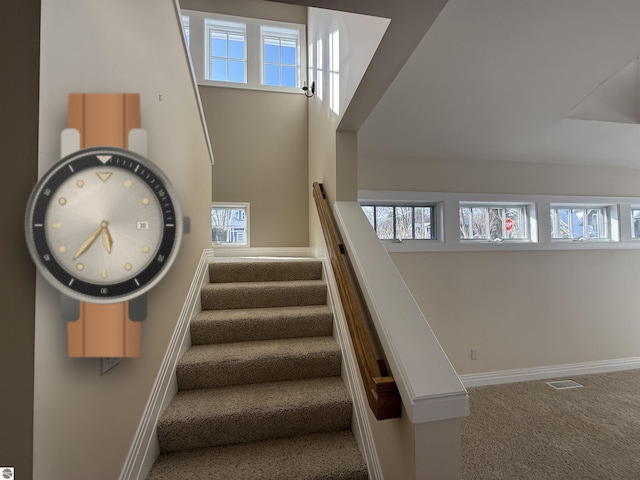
5:37
